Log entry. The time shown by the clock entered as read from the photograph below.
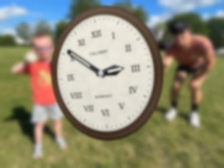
2:51
